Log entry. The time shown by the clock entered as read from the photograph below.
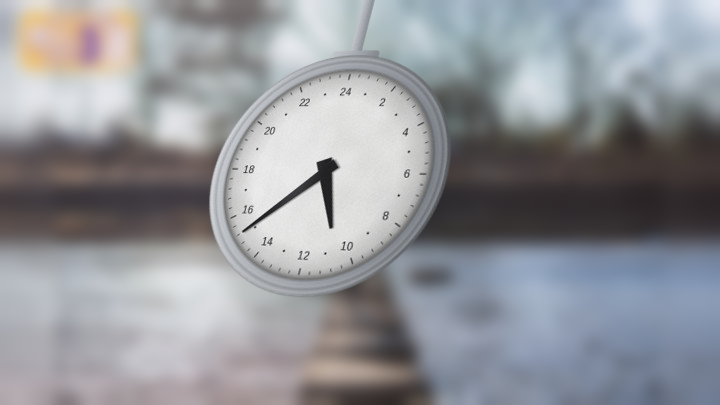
10:38
